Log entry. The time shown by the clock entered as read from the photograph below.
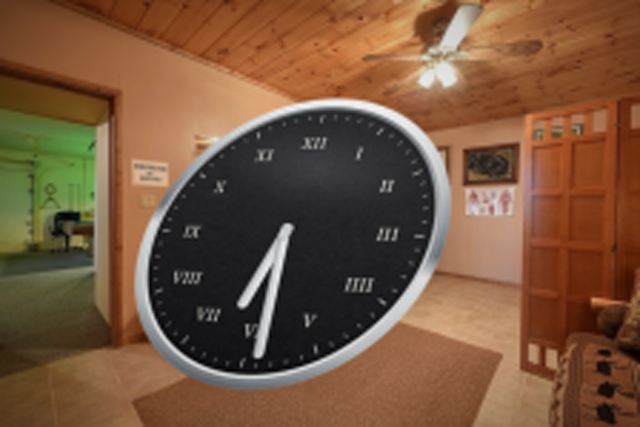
6:29
